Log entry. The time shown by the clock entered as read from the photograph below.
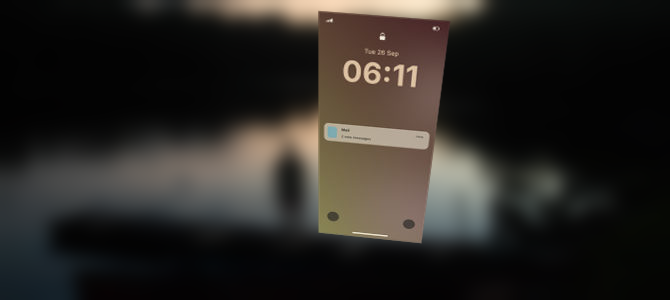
6:11
